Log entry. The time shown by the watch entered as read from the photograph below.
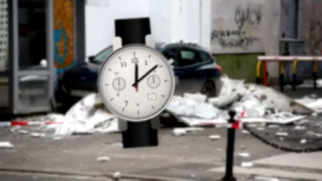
12:09
